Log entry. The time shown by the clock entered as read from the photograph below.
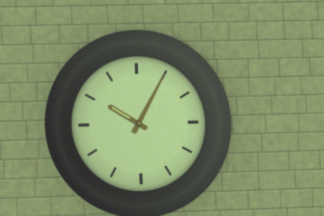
10:05
